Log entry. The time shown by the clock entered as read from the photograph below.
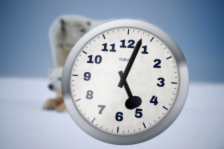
5:03
